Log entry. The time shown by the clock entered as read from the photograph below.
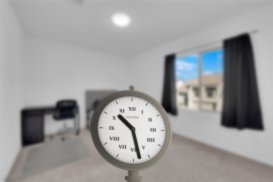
10:28
